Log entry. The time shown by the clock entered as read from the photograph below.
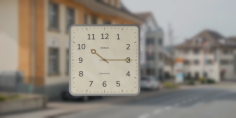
10:15
